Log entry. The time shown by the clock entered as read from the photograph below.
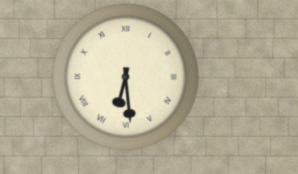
6:29
